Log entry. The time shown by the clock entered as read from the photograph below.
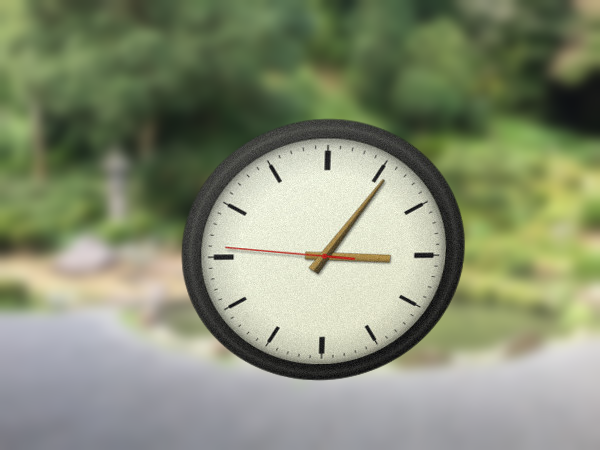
3:05:46
